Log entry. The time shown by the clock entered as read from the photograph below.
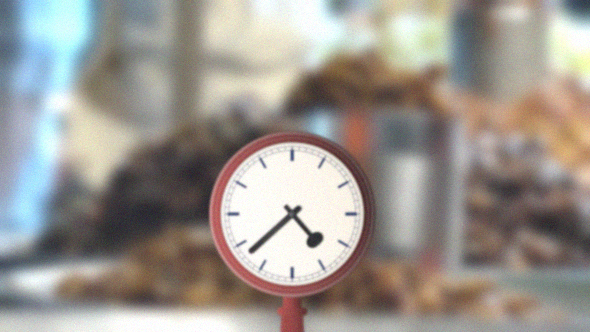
4:38
